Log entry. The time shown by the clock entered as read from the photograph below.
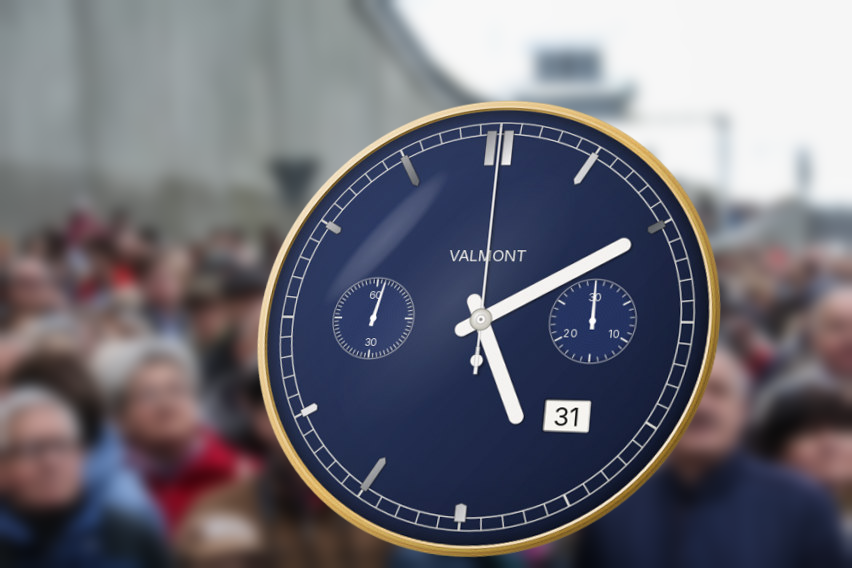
5:10:02
